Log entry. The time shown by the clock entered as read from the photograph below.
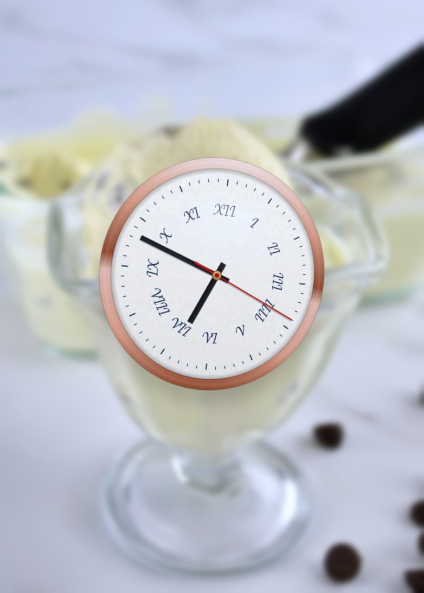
6:48:19
